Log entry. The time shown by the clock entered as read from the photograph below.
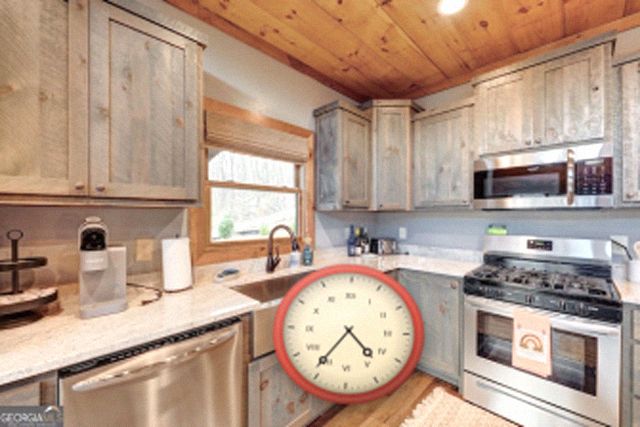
4:36
